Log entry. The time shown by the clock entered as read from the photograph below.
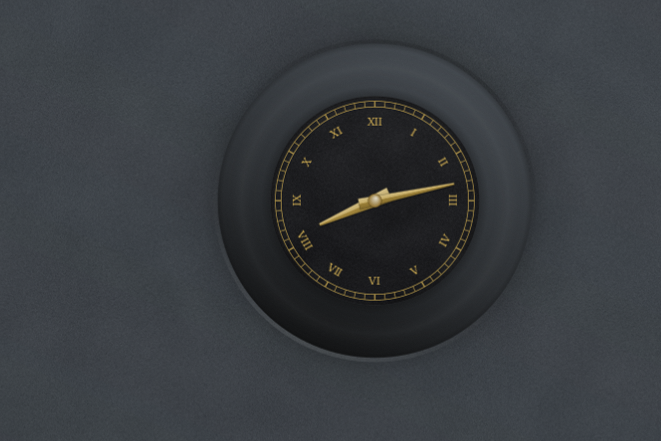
8:13
